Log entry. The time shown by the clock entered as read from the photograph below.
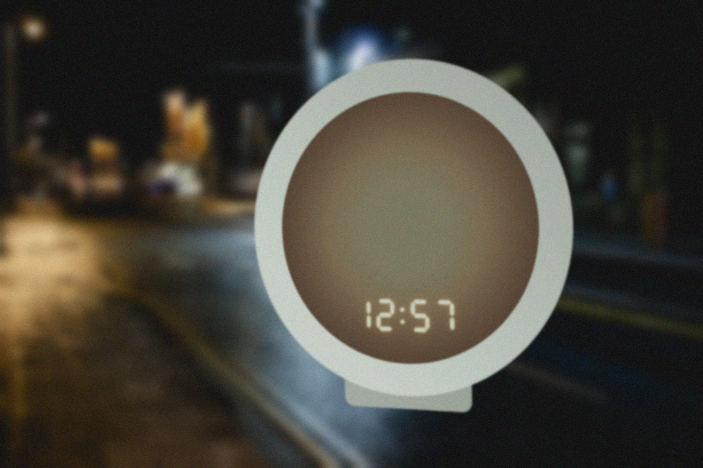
12:57
